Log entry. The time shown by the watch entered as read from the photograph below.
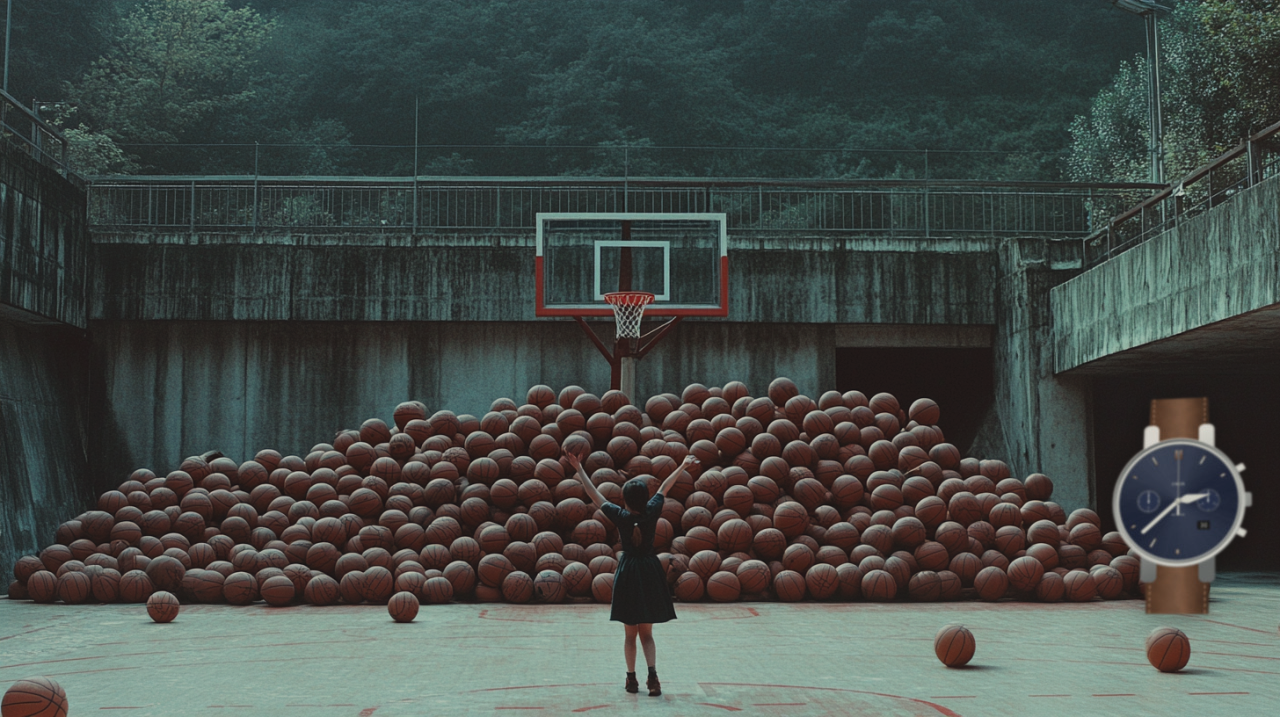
2:38
